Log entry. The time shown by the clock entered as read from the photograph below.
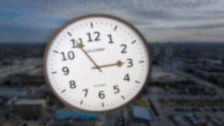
2:55
